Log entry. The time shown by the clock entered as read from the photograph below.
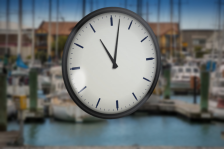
11:02
